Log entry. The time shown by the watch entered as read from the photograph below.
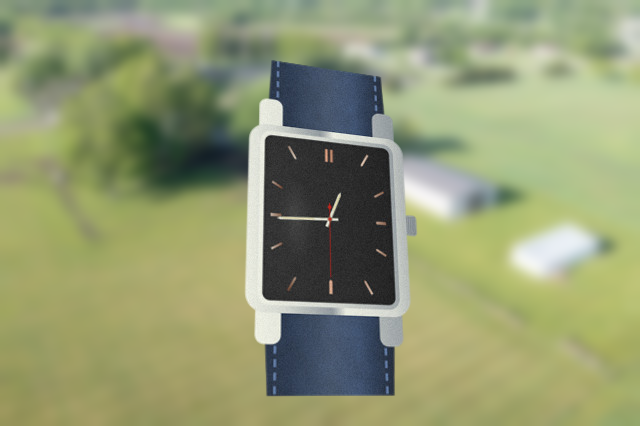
12:44:30
